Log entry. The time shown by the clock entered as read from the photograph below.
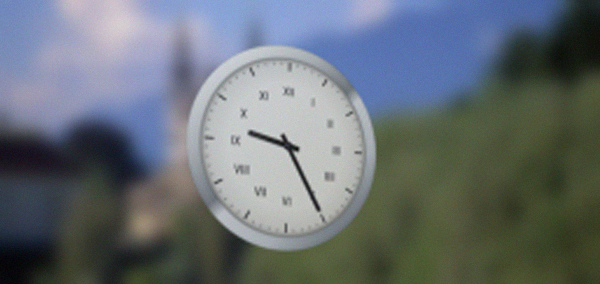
9:25
